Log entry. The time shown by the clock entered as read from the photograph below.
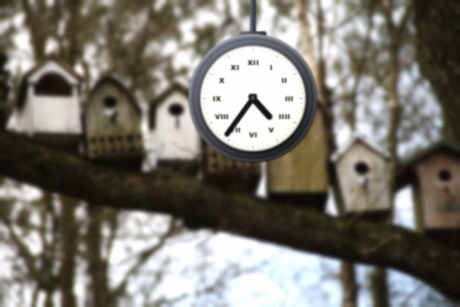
4:36
